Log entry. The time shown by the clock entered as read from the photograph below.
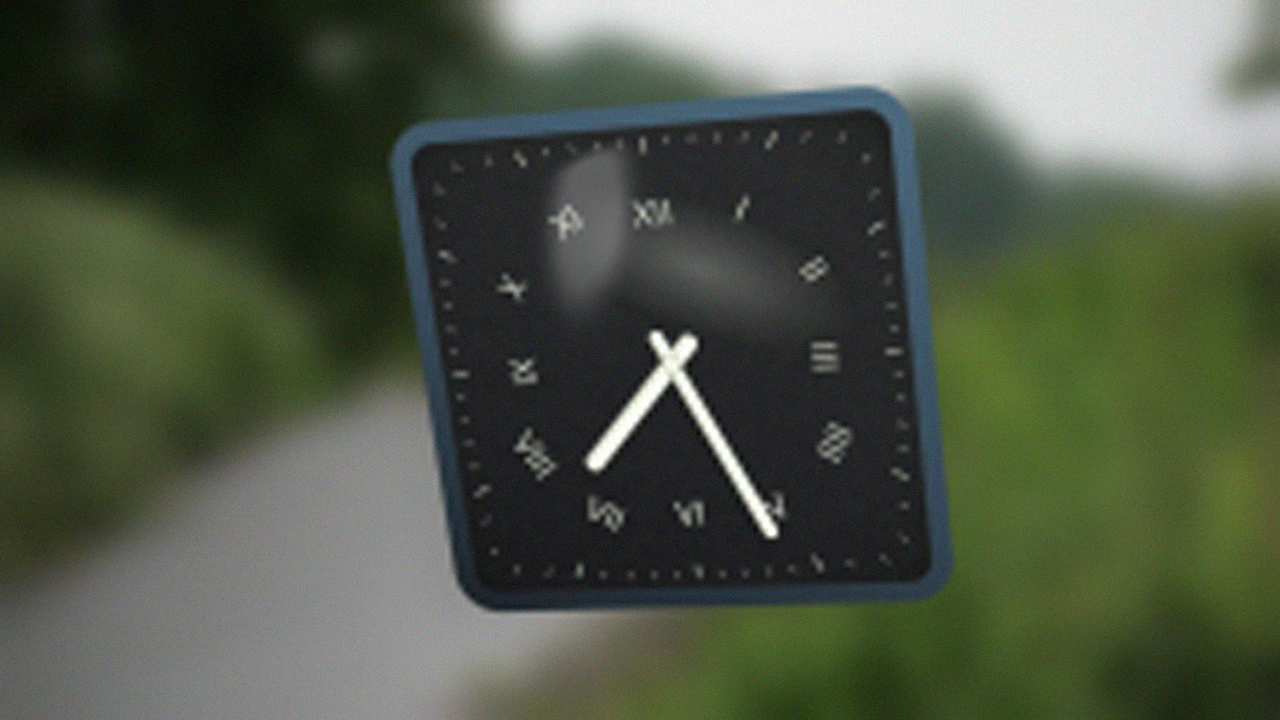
7:26
